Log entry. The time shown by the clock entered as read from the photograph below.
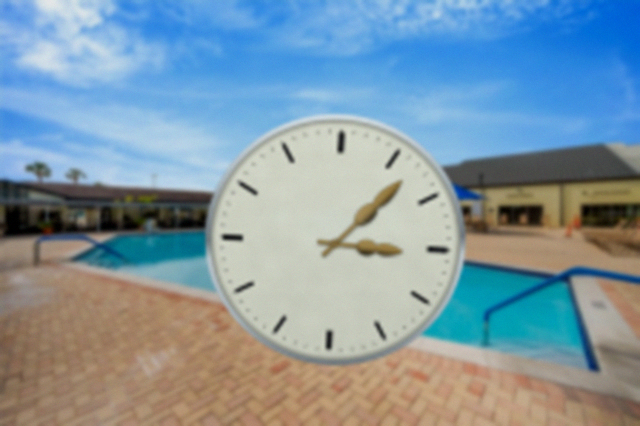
3:07
